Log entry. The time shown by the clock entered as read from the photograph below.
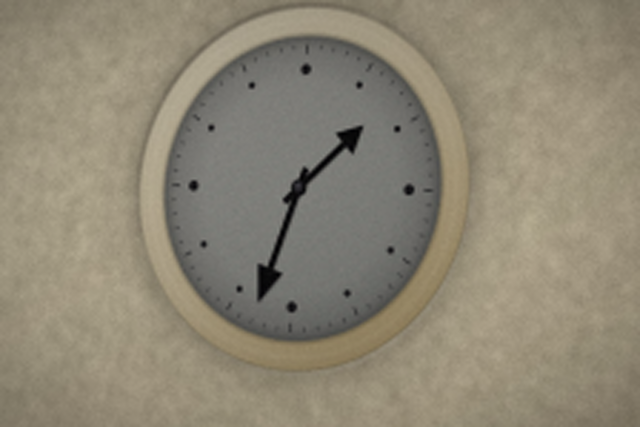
1:33
